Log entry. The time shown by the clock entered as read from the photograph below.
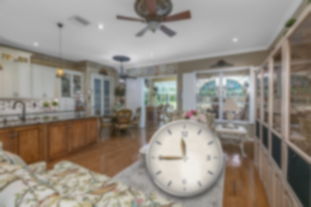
11:45
